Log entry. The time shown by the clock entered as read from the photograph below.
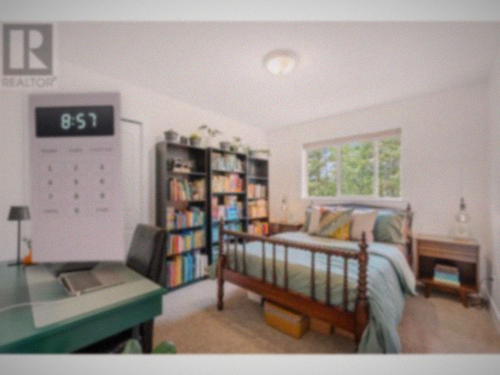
8:57
